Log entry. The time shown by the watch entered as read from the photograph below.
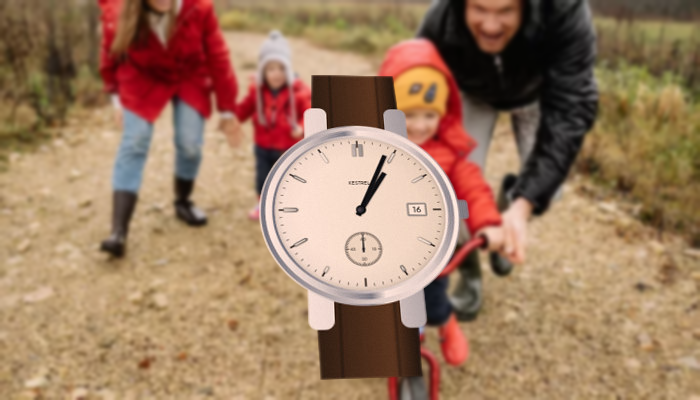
1:04
